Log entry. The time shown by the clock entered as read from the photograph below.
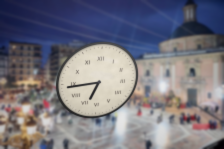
6:44
